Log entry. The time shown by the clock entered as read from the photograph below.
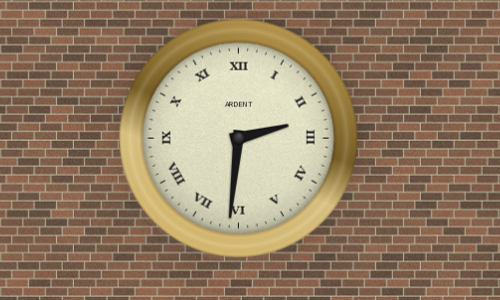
2:31
